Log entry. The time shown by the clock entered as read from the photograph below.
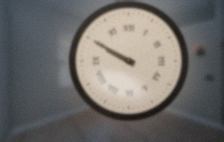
9:50
